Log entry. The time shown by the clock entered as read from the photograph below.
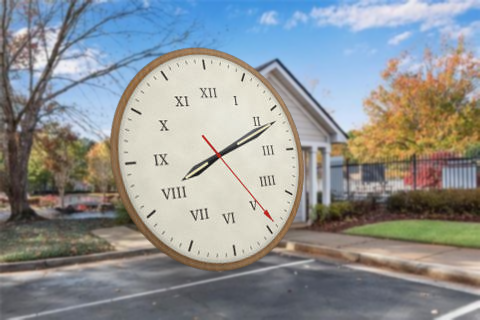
8:11:24
